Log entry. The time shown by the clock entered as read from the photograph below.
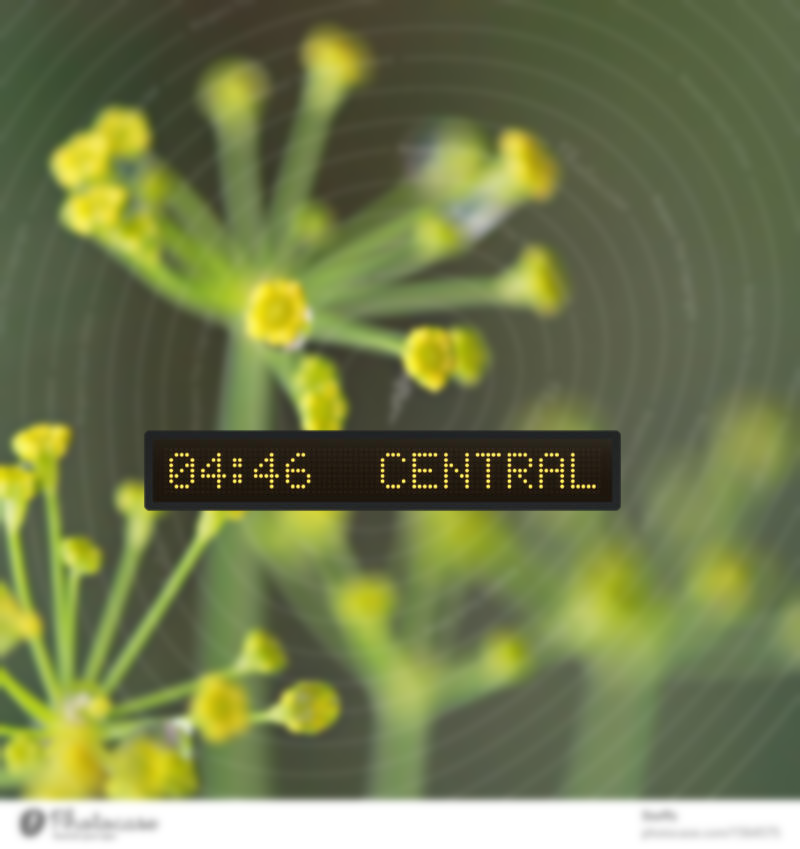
4:46
